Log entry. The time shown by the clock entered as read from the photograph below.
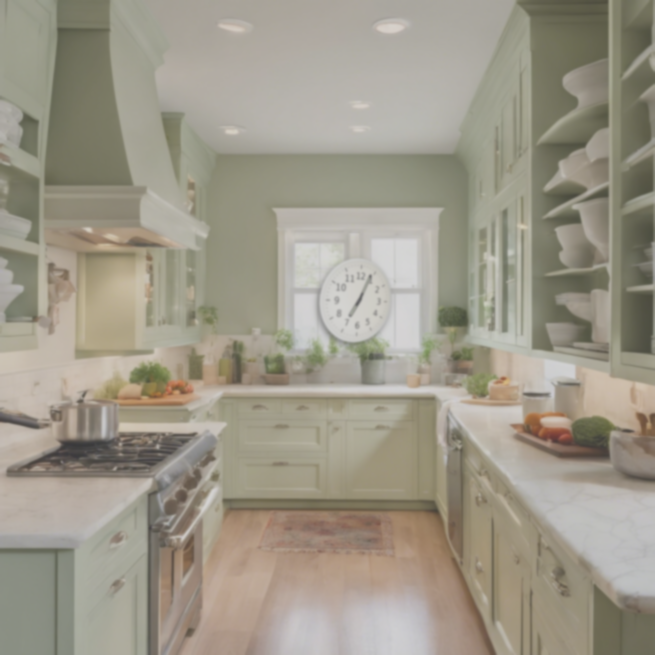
7:04
